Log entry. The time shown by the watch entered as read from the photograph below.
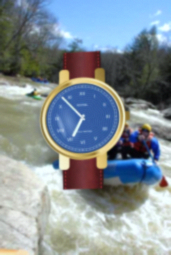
6:53
